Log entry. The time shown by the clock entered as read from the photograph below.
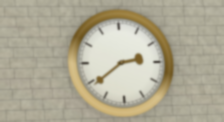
2:39
